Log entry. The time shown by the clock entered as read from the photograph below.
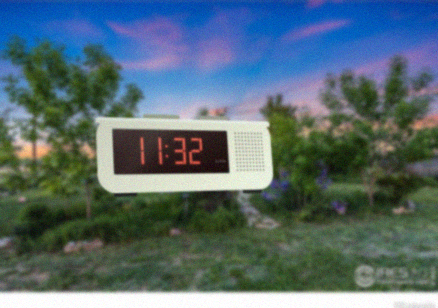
11:32
